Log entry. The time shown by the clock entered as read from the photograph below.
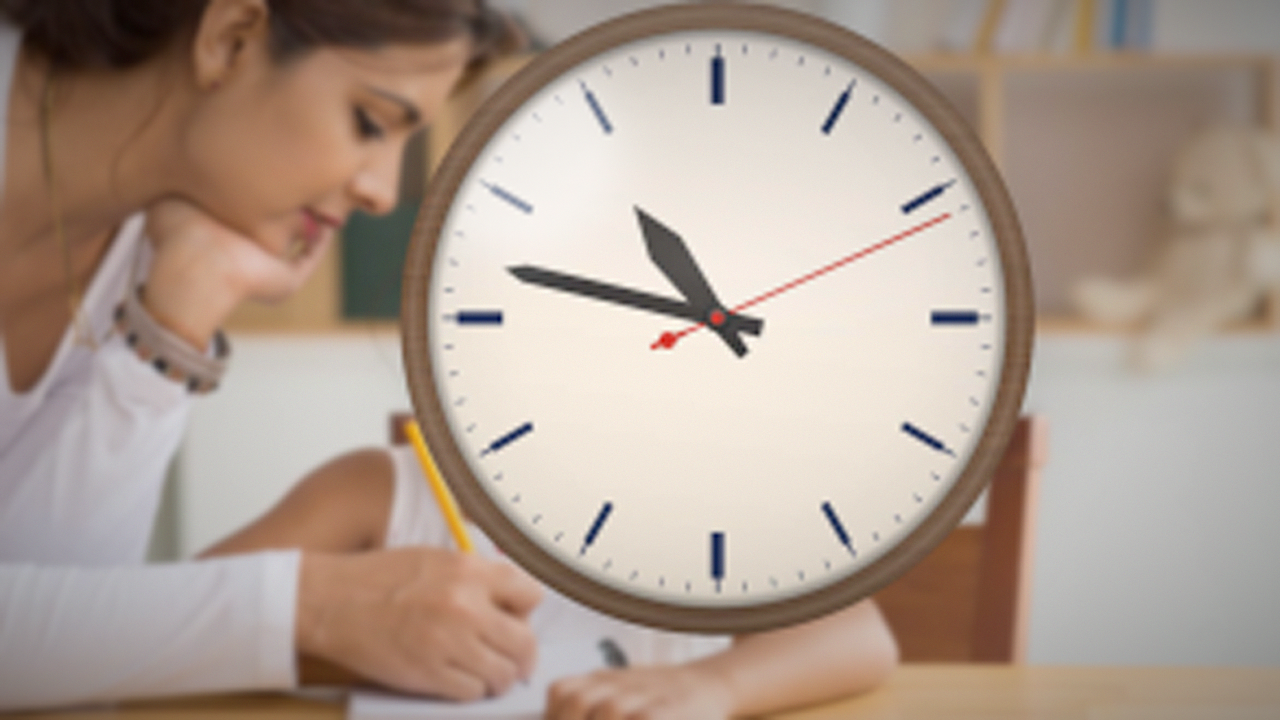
10:47:11
